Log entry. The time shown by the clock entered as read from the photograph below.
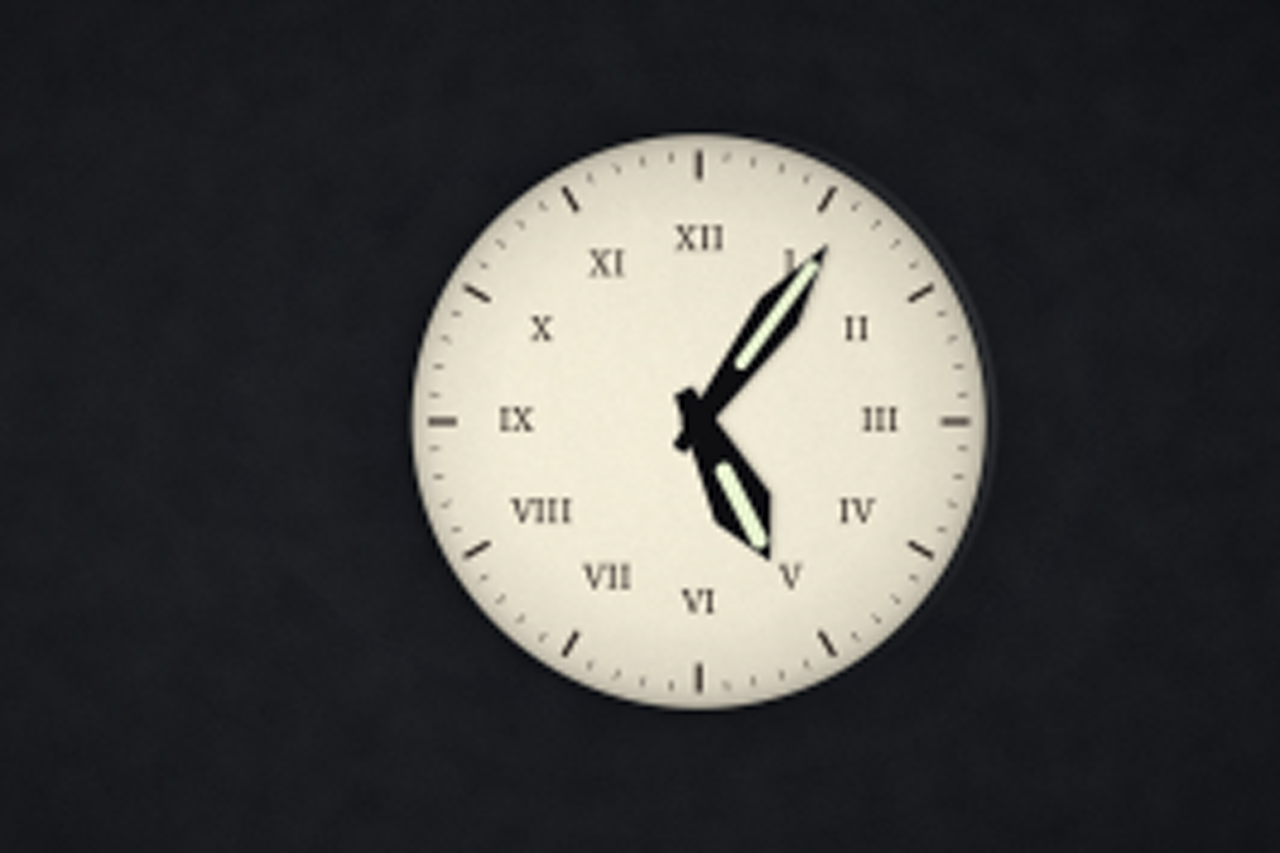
5:06
